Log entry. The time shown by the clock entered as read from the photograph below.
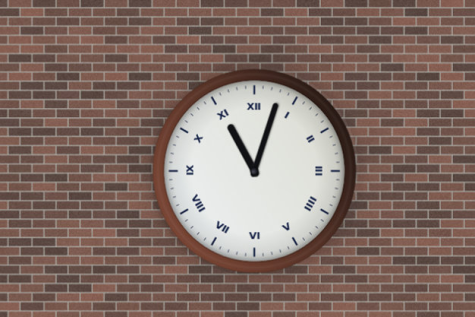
11:03
